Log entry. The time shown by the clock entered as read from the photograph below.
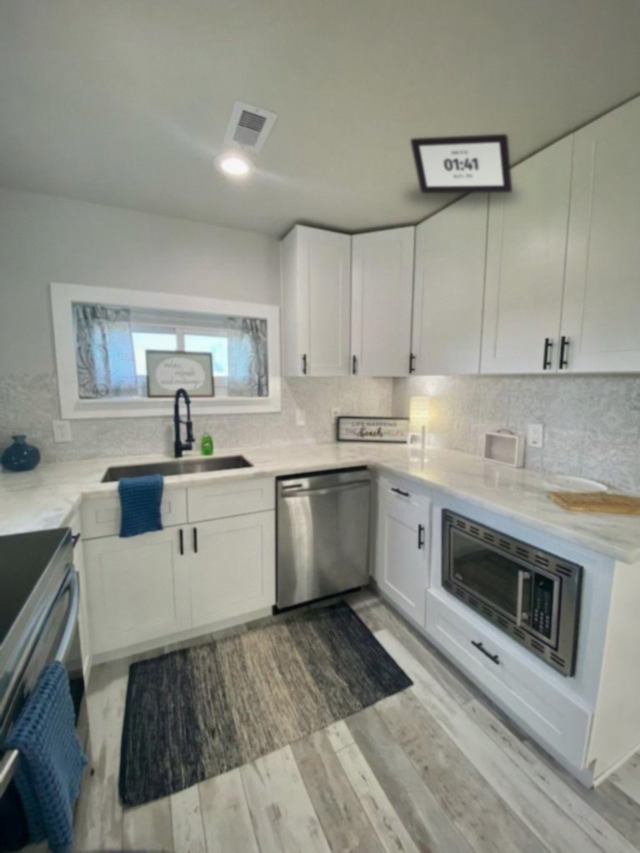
1:41
